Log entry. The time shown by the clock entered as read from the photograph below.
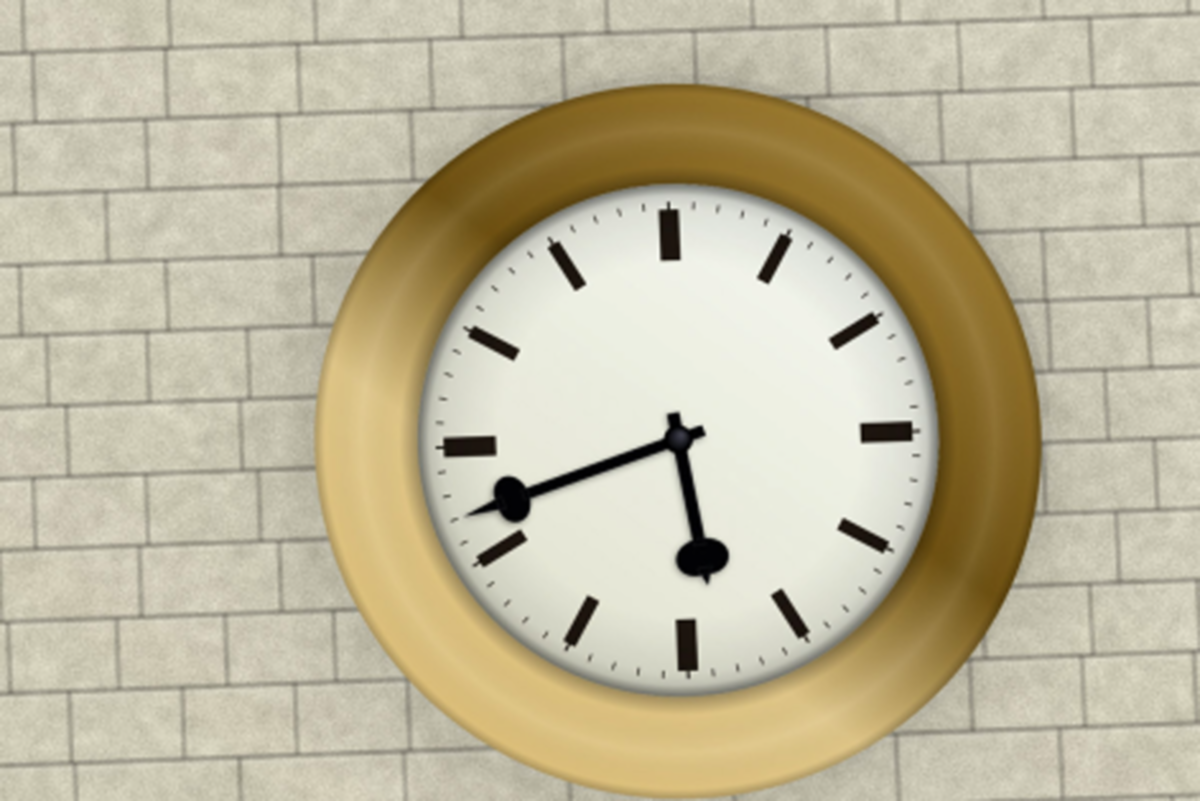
5:42
